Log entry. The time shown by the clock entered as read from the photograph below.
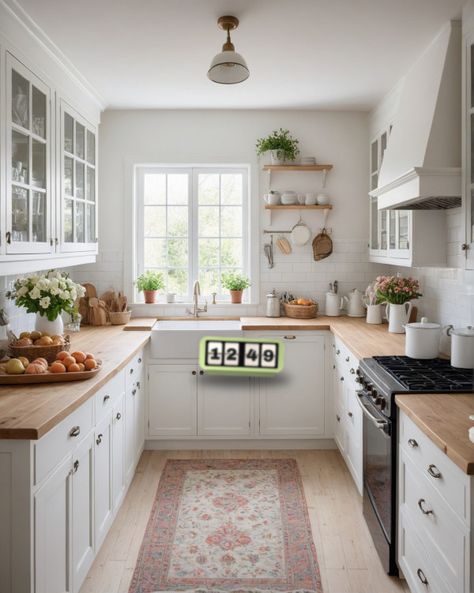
12:49
